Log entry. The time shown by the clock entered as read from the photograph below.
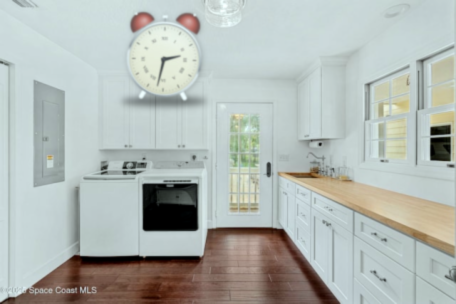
2:32
